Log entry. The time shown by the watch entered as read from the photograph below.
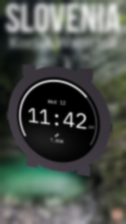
11:42
